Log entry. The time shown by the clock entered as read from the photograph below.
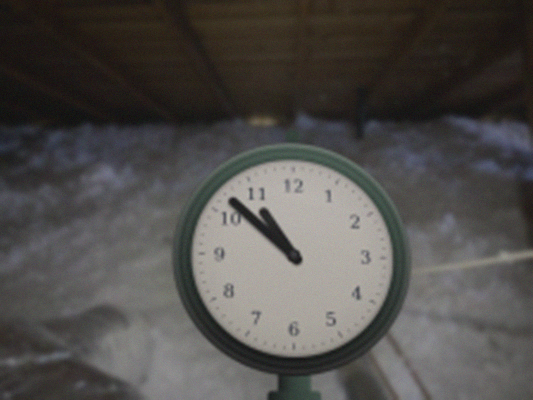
10:52
